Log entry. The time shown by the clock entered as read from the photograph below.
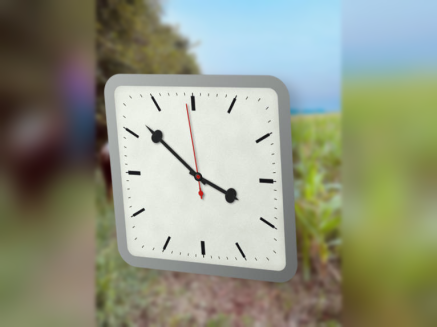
3:51:59
